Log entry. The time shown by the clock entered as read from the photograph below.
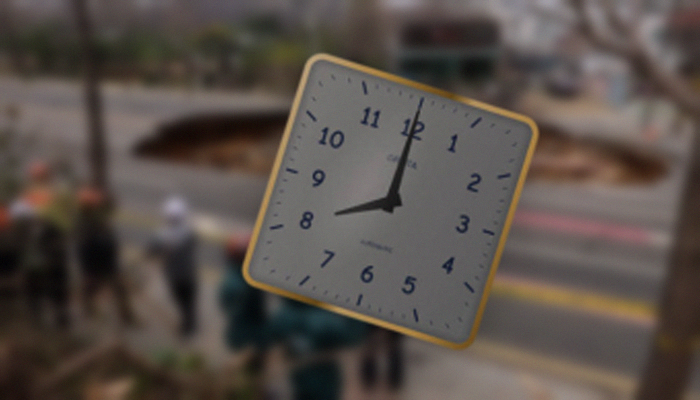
8:00
